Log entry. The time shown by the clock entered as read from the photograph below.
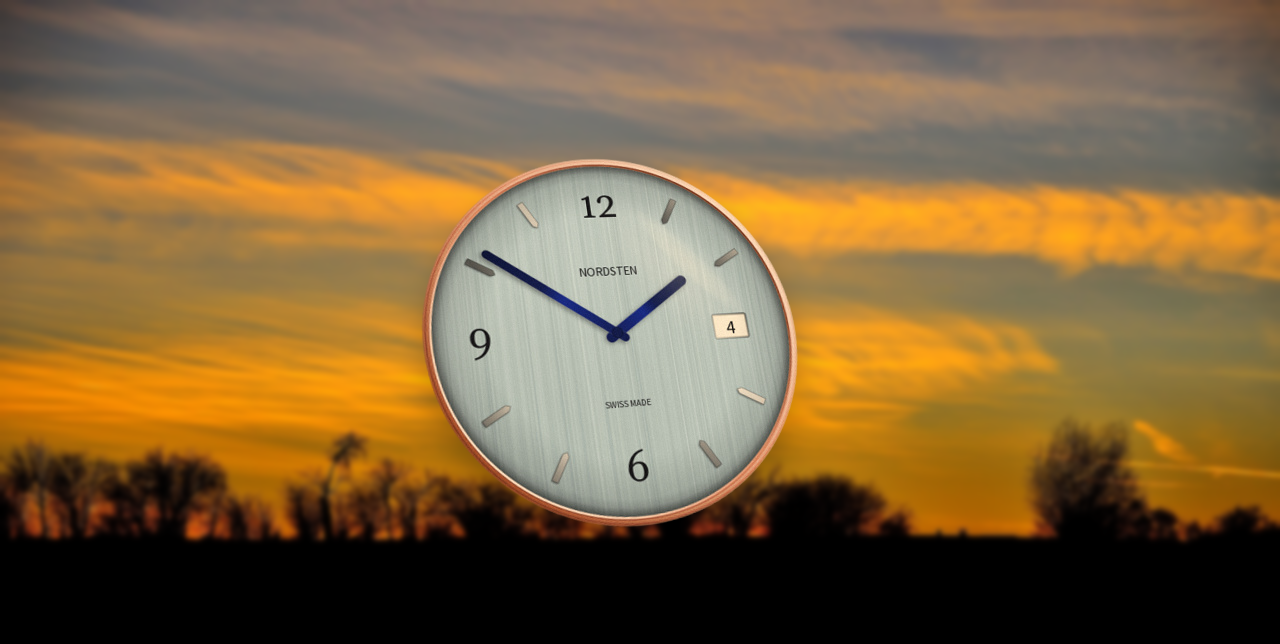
1:51
